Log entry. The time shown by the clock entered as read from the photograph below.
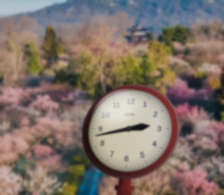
2:43
